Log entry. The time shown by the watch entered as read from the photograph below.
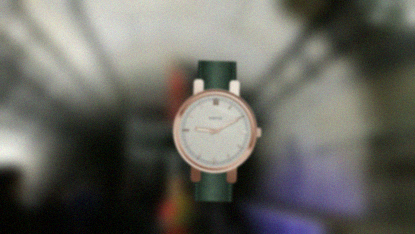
9:10
